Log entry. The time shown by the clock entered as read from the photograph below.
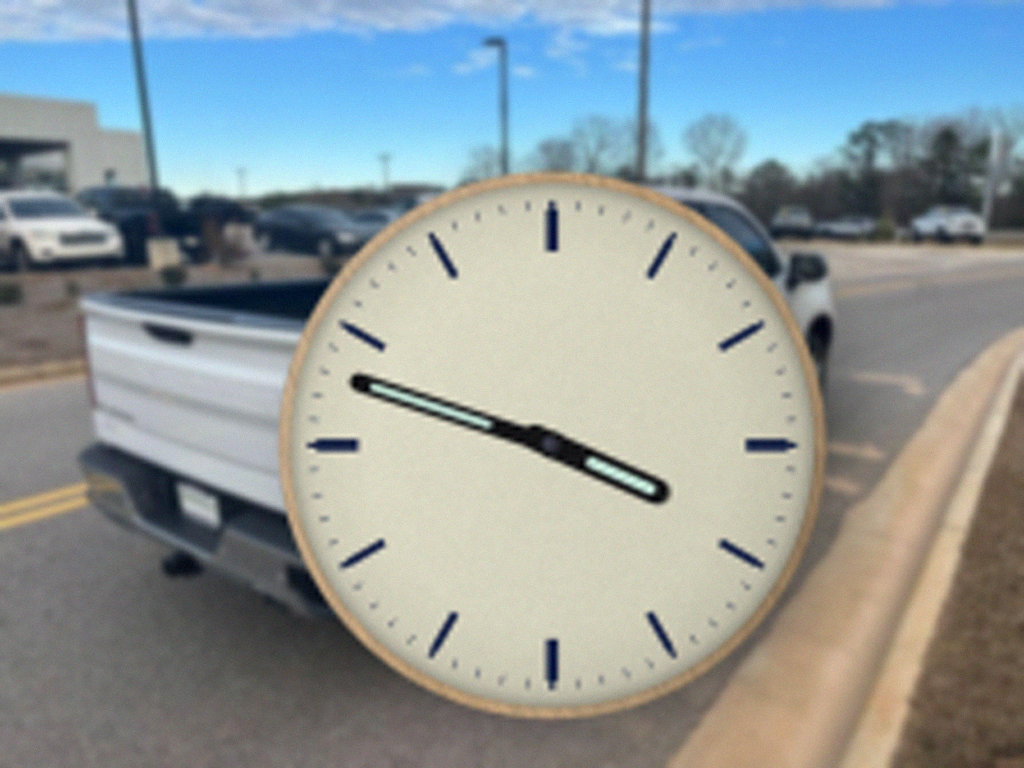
3:48
